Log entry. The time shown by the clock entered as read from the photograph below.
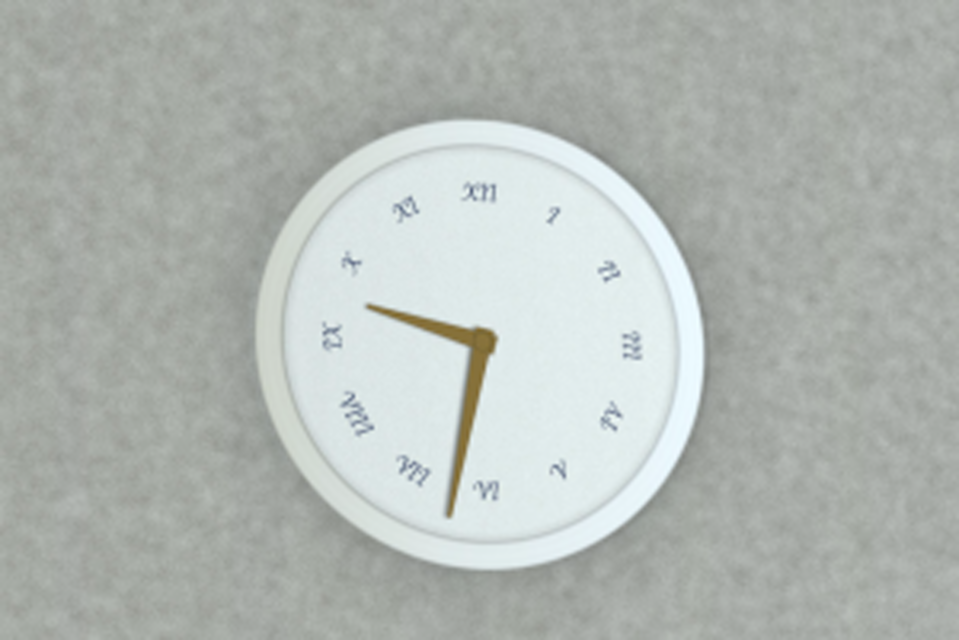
9:32
